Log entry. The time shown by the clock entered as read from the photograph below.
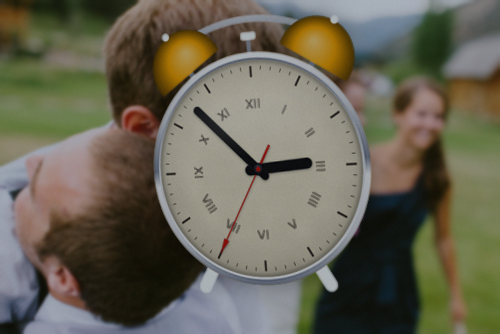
2:52:35
